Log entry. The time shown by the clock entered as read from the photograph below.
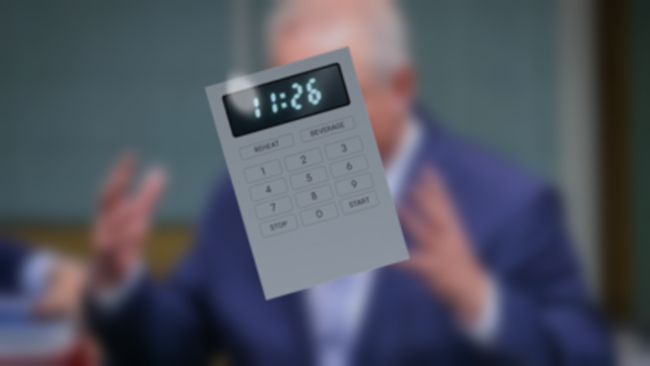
11:26
